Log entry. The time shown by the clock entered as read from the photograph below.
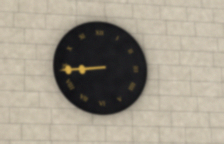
8:44
